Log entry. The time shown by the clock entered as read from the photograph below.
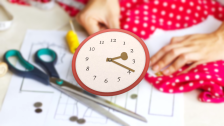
2:19
